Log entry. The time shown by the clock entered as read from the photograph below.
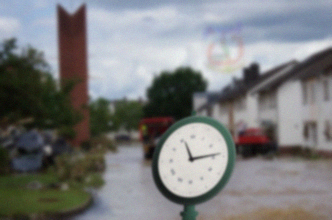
11:14
